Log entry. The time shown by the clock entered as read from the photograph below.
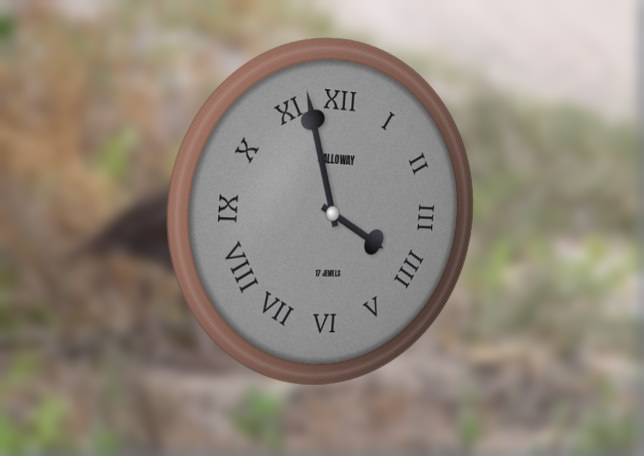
3:57
